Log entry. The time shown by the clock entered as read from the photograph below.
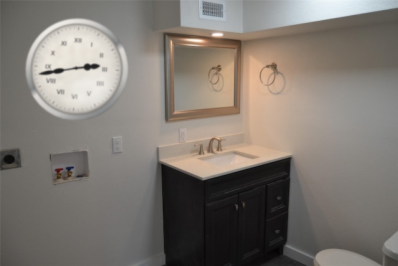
2:43
